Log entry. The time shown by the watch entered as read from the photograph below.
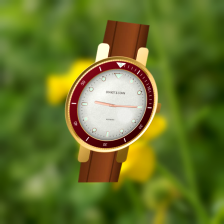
9:15
